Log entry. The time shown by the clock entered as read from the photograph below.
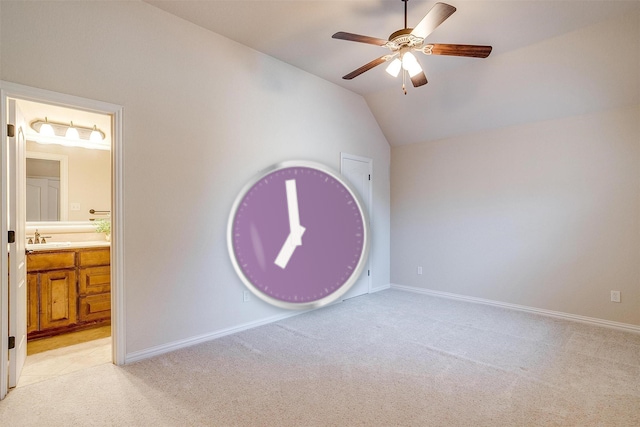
6:59
